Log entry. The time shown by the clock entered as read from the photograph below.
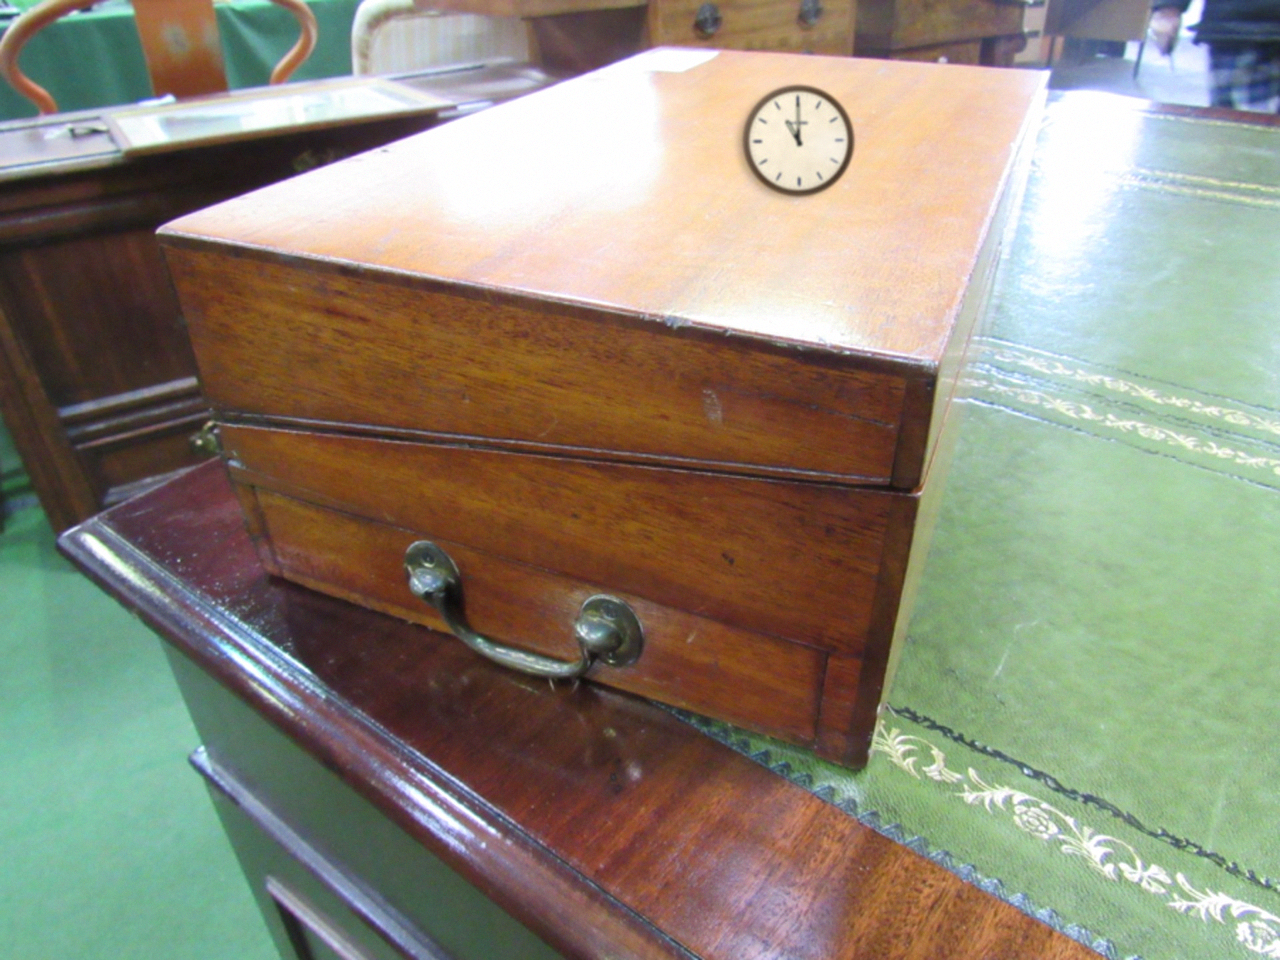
11:00
